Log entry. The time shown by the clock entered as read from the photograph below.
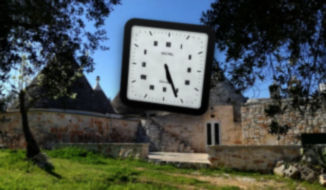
5:26
